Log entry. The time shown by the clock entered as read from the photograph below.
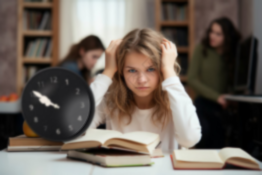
9:51
